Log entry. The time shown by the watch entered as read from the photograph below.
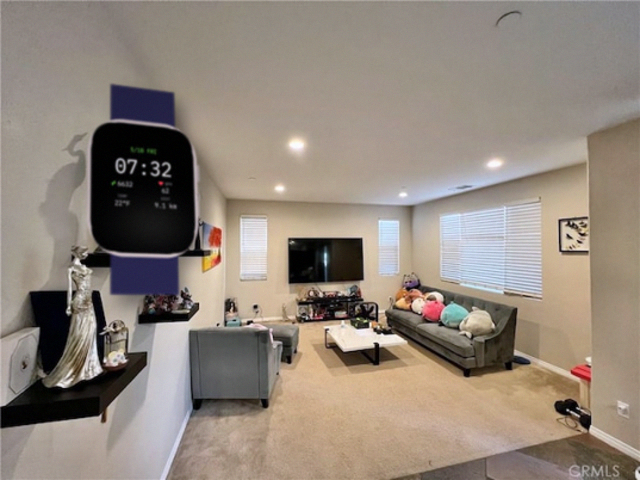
7:32
